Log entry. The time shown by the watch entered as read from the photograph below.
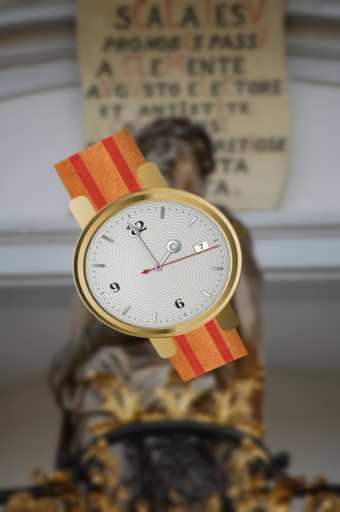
1:59:16
